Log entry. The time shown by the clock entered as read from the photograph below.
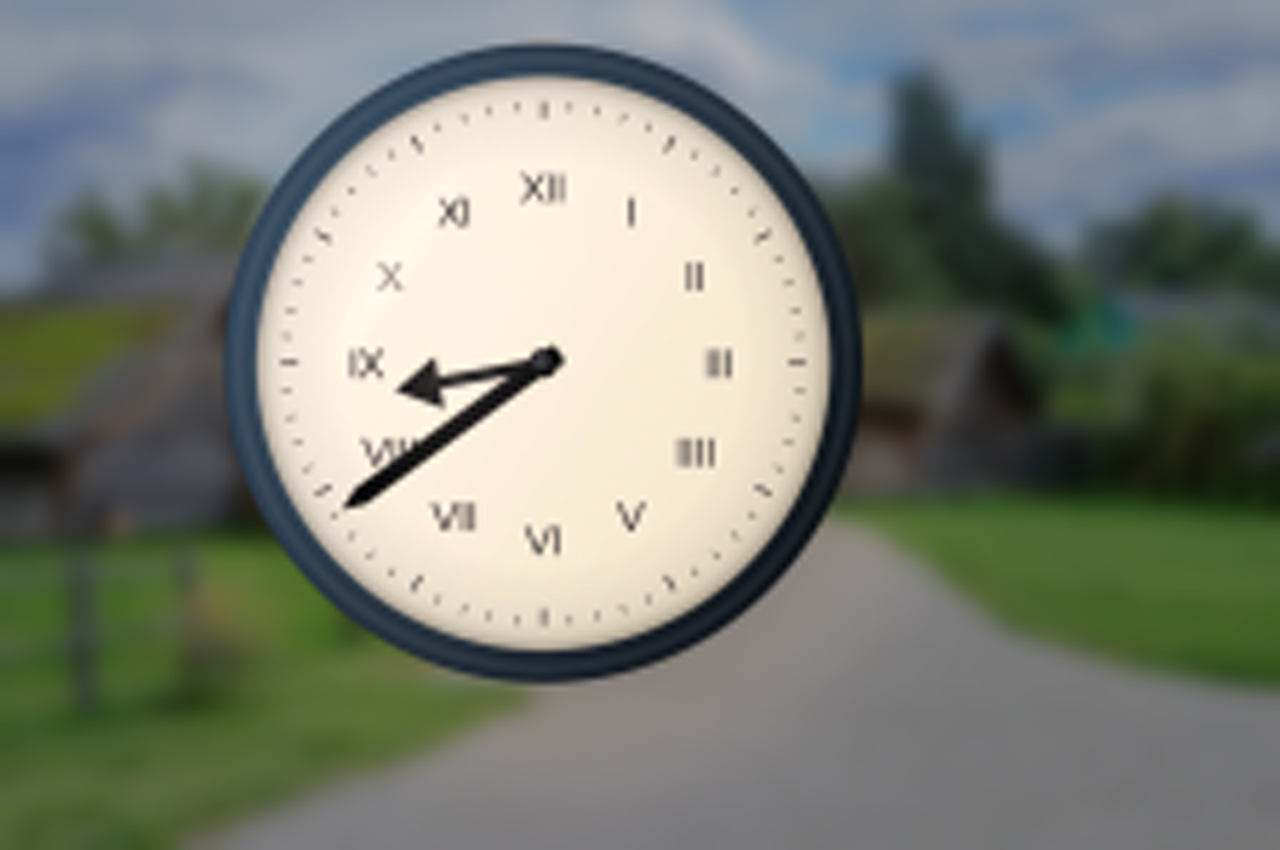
8:39
